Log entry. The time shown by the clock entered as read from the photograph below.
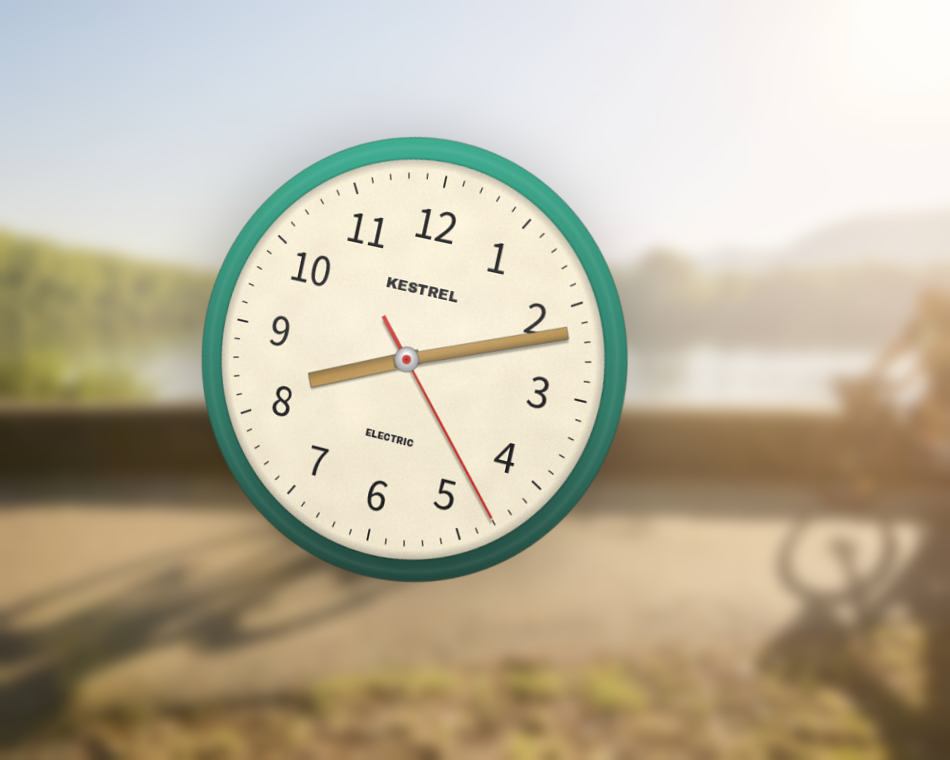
8:11:23
